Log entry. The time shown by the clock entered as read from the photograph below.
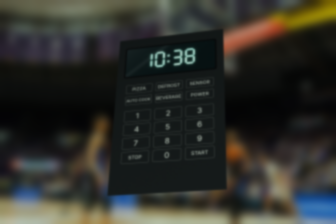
10:38
